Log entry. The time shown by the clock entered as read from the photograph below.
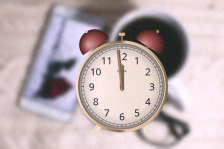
11:59
